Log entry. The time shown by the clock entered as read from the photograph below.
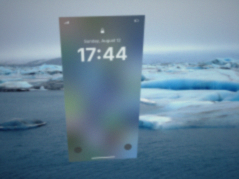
17:44
